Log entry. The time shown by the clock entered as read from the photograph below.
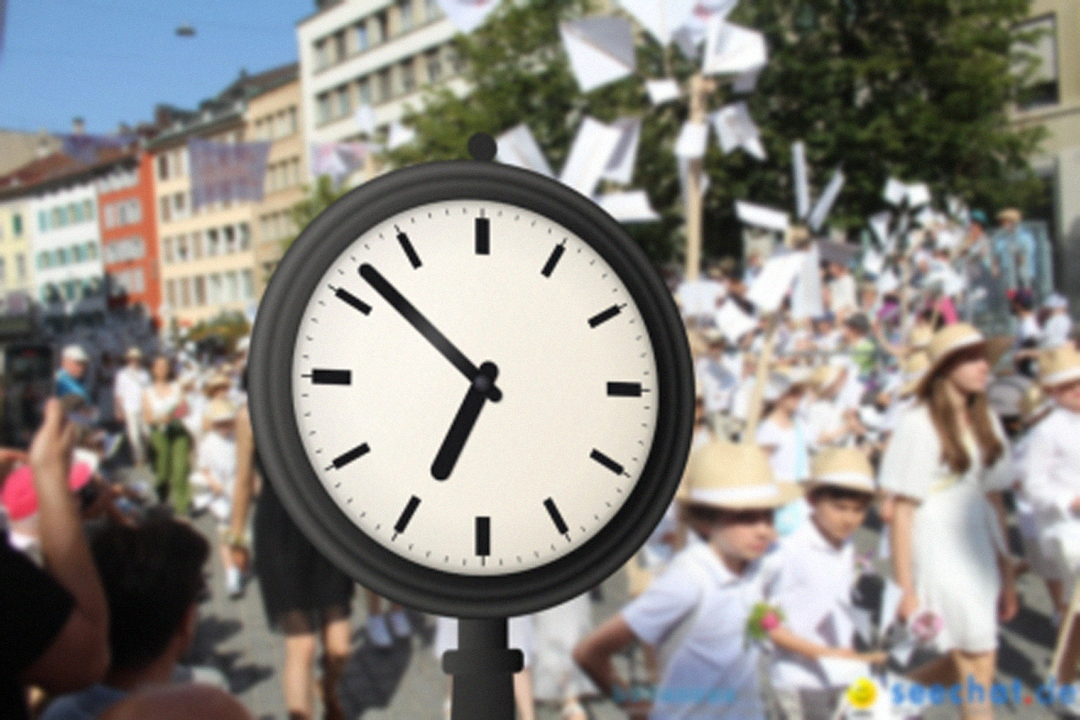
6:52
